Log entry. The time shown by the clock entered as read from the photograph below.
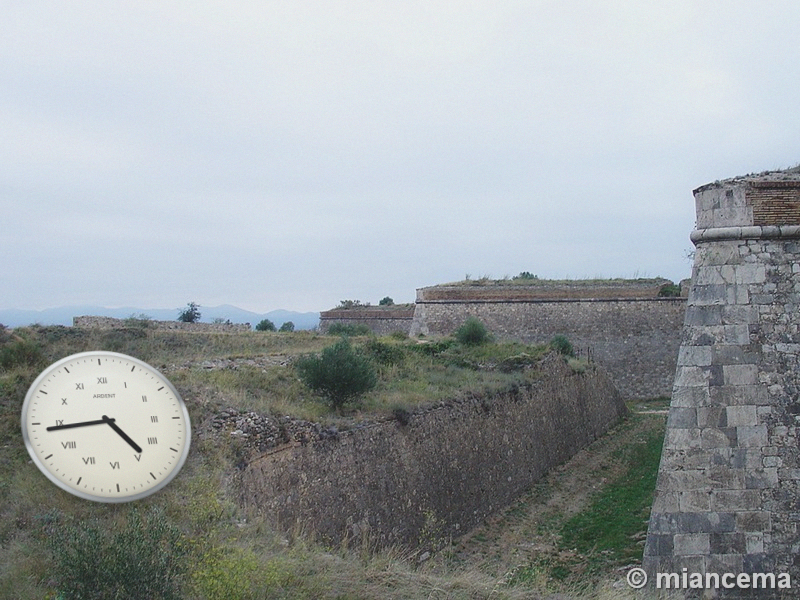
4:44
